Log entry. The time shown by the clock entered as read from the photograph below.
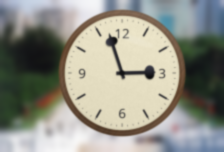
2:57
